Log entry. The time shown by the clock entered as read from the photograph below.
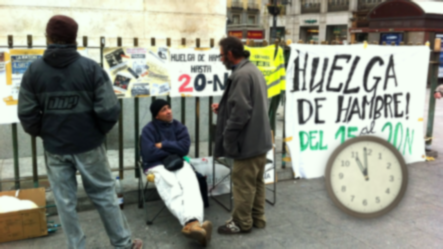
10:59
